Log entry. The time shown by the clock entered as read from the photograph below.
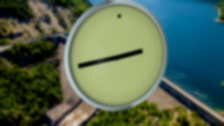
2:44
